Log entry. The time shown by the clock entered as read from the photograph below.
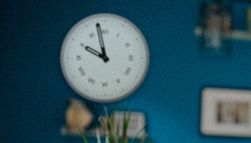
9:58
